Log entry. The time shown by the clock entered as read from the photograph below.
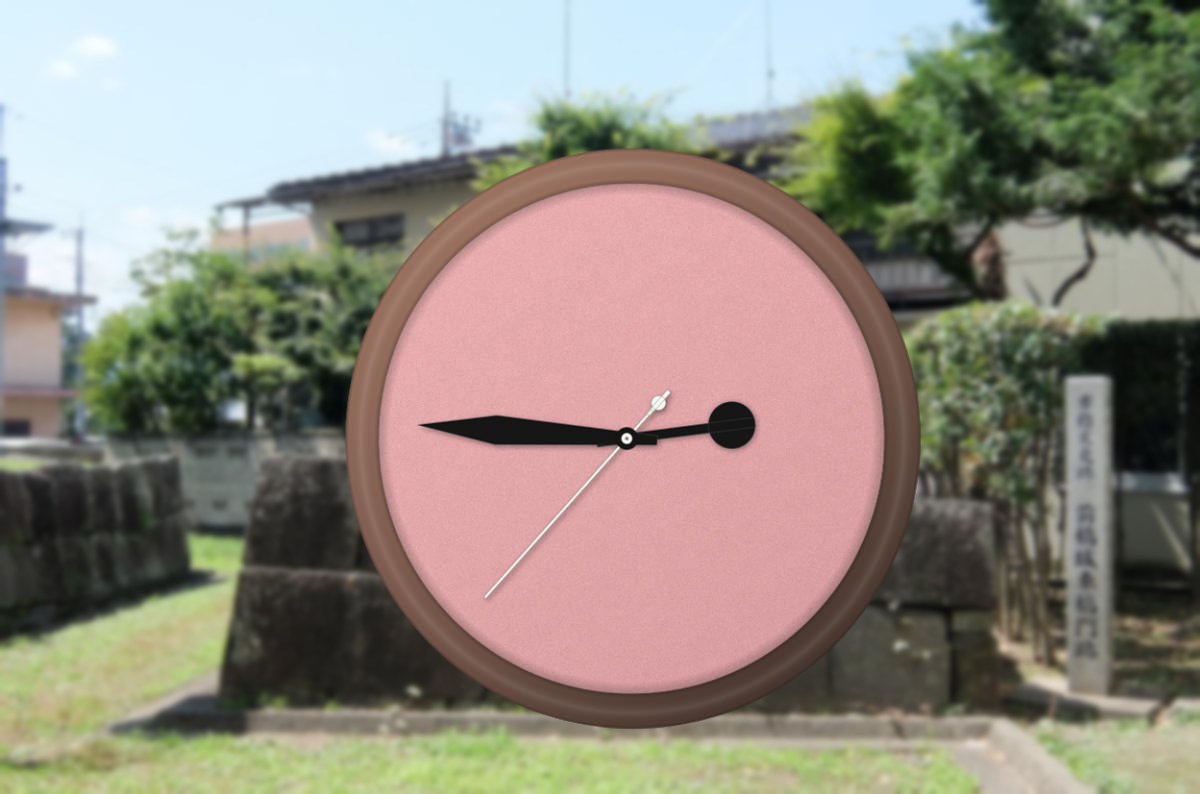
2:45:37
